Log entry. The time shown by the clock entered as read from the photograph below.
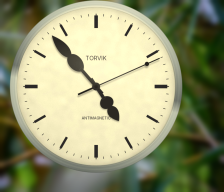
4:53:11
